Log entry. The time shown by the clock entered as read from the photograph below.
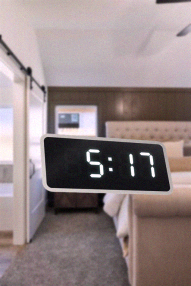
5:17
